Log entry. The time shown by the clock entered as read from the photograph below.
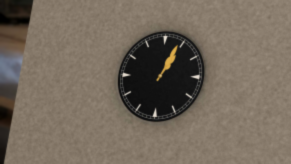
1:04
